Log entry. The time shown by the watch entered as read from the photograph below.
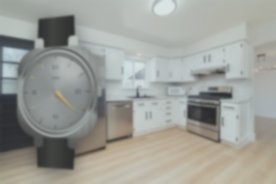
4:22
